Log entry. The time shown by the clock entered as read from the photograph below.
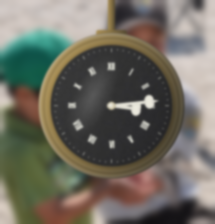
3:14
